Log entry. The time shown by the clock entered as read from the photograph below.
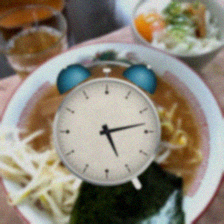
5:13
